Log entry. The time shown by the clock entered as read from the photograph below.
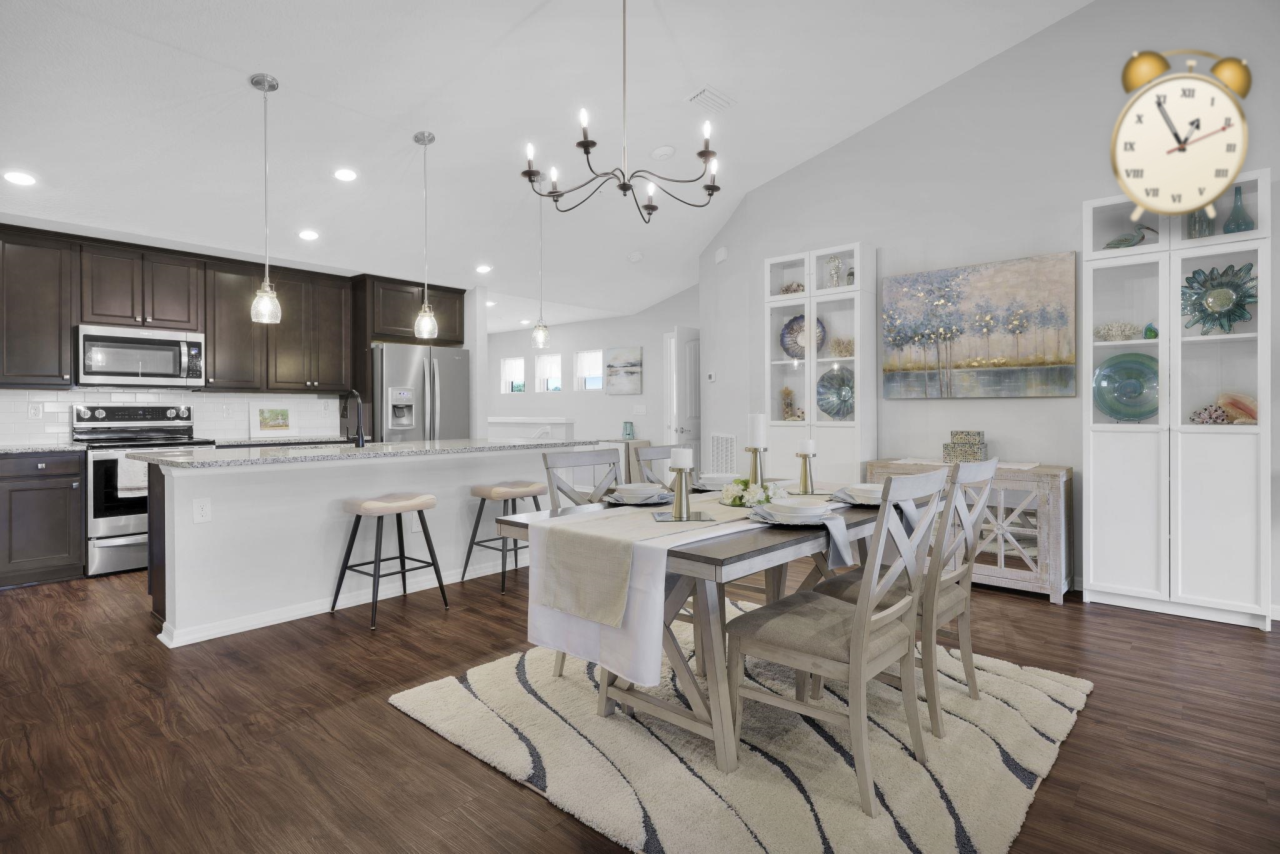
12:54:11
